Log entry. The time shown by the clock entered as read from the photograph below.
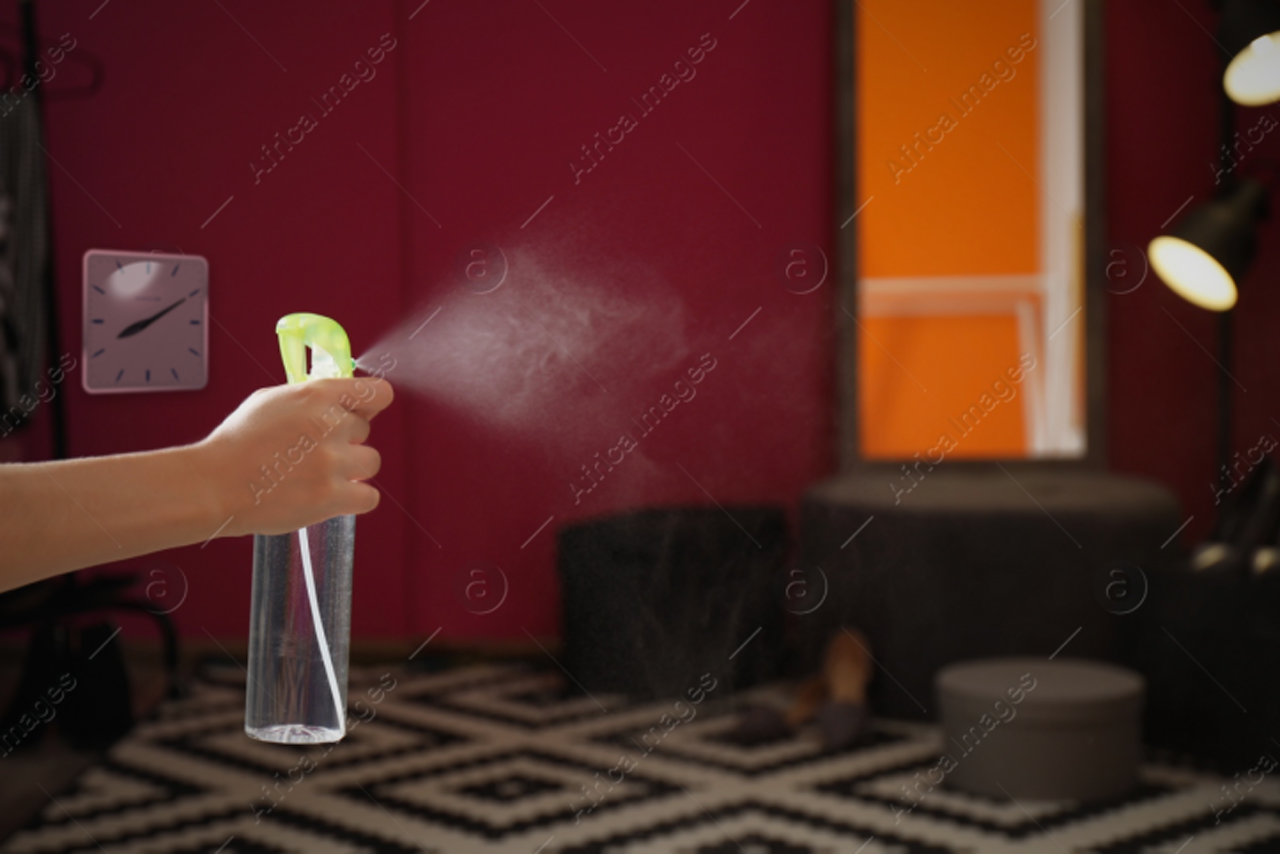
8:10
